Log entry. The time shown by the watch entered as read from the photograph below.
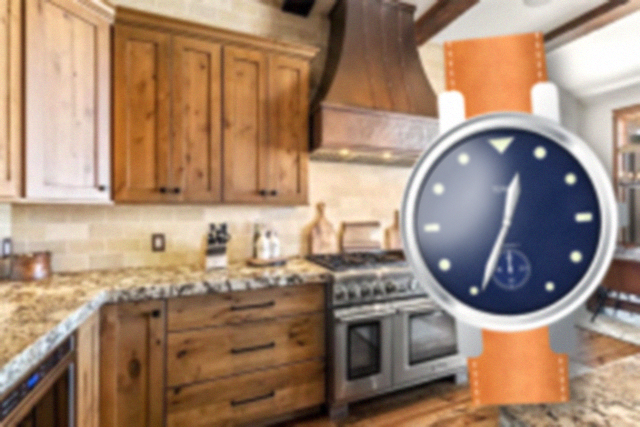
12:34
